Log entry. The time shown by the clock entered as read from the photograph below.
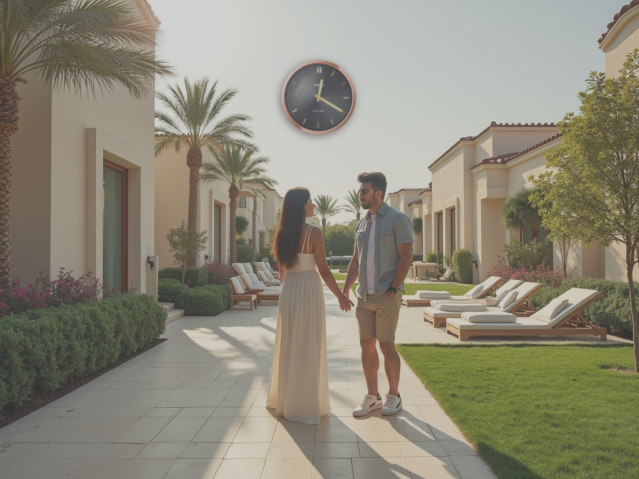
12:20
